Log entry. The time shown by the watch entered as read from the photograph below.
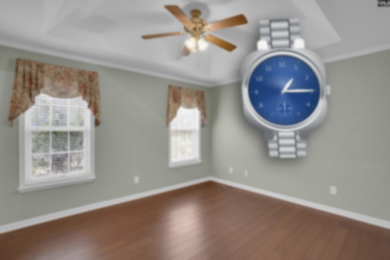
1:15
